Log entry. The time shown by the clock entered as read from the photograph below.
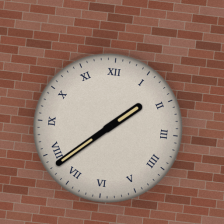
1:38
